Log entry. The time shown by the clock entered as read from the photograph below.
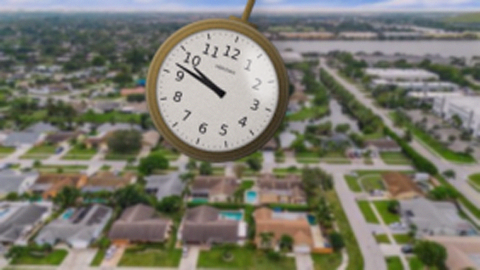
9:47
